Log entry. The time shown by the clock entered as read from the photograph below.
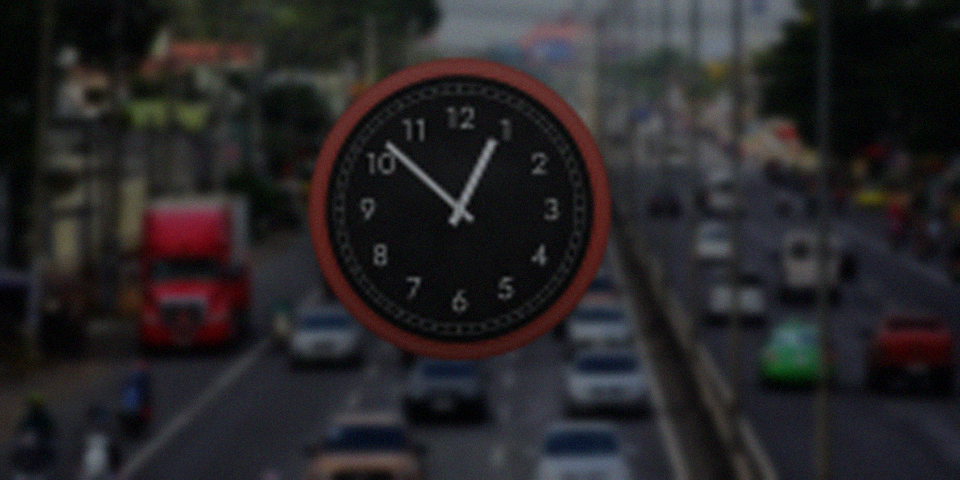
12:52
